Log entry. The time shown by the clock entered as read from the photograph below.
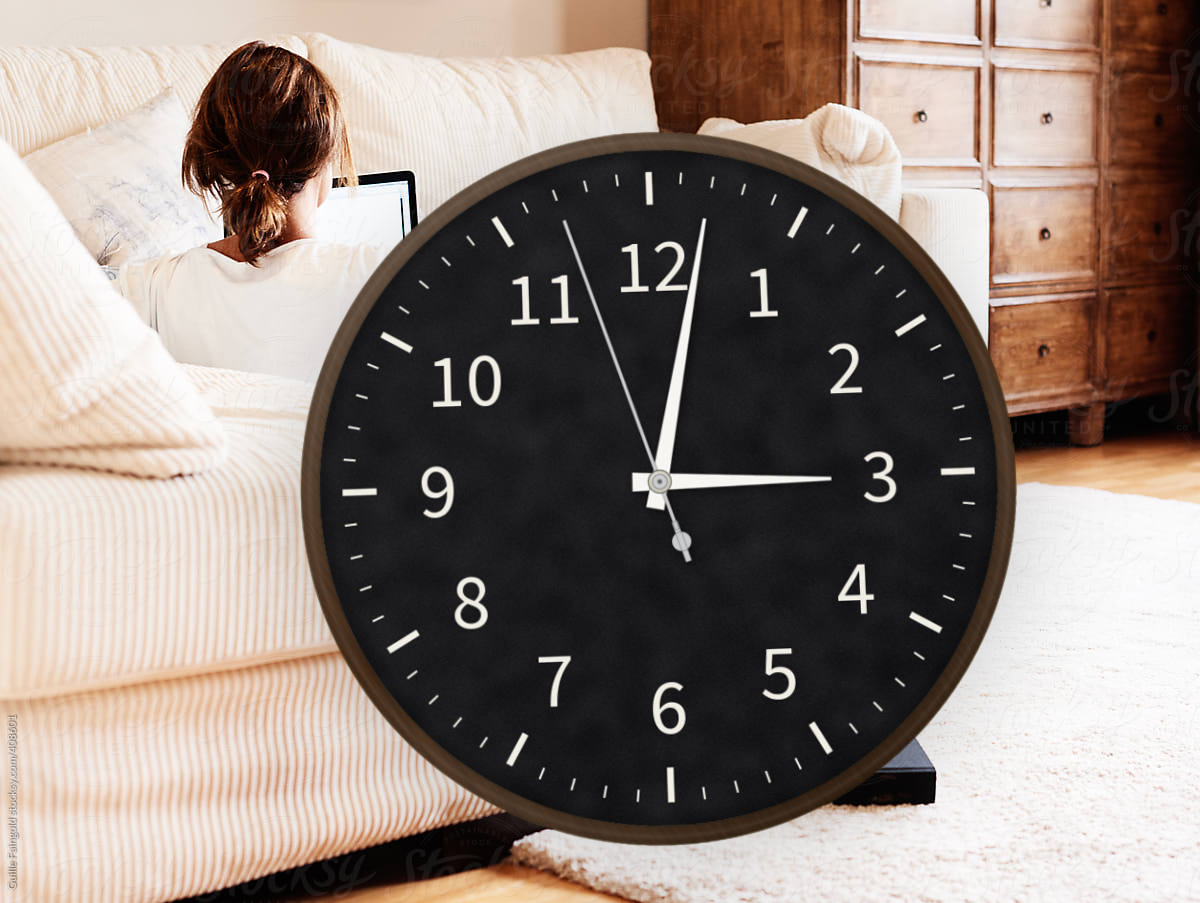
3:01:57
